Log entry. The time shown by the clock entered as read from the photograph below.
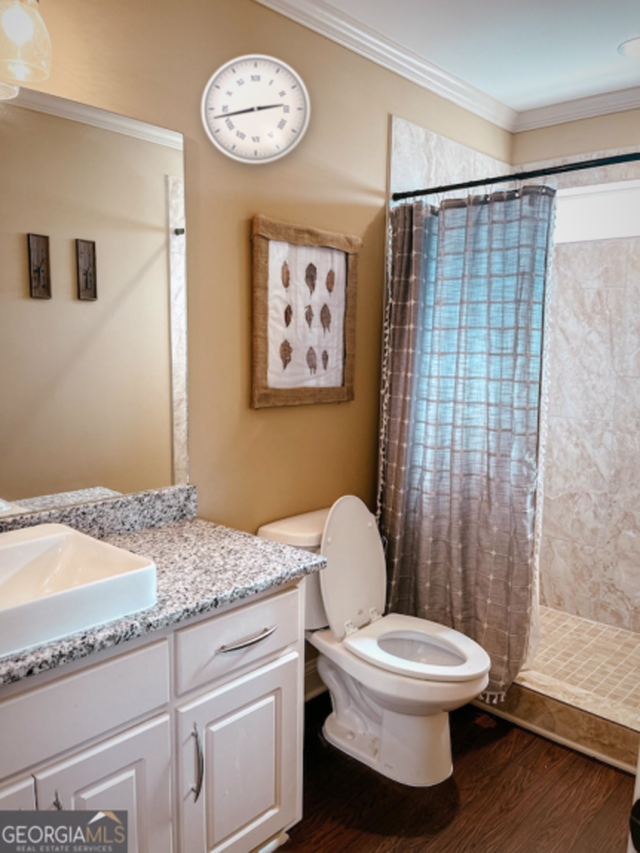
2:43
